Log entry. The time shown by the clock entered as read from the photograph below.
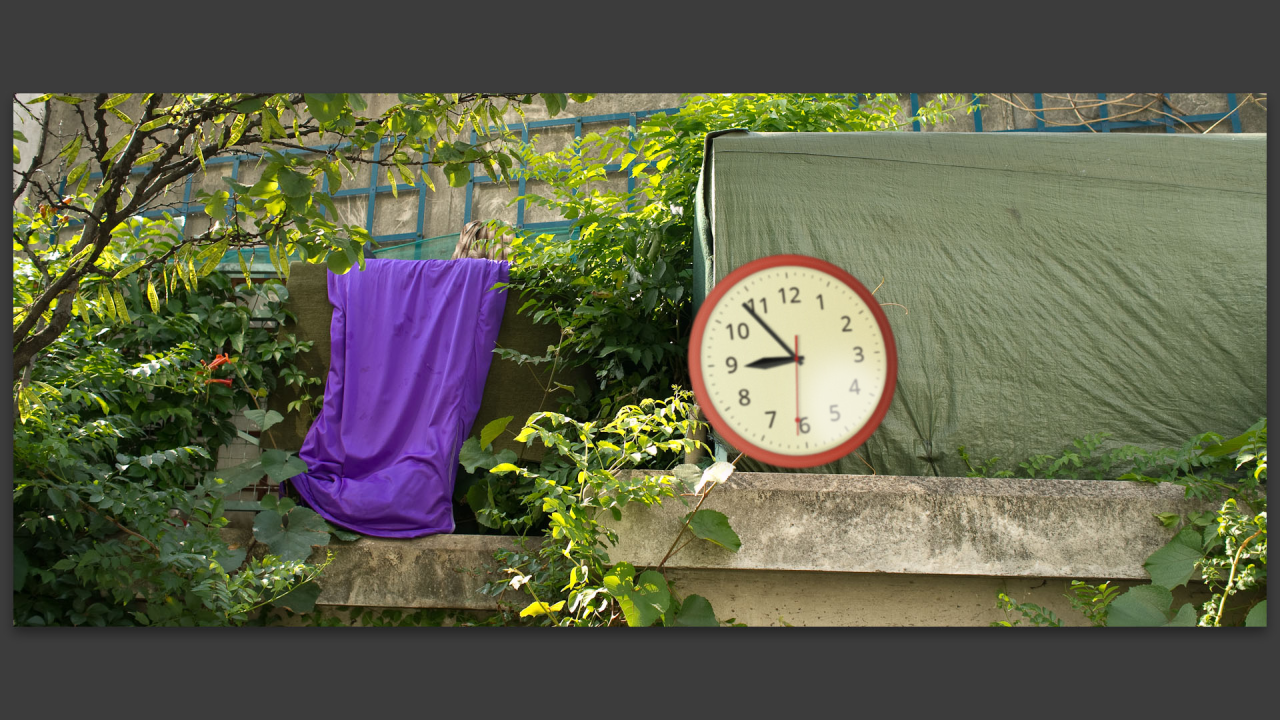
8:53:31
